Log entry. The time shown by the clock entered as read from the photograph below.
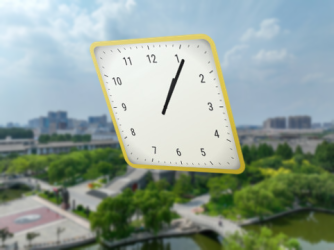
1:06
